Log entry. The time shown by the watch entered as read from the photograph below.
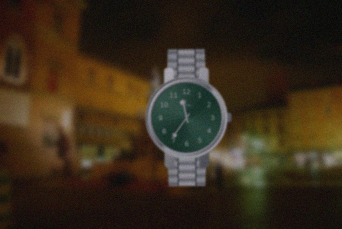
11:36
